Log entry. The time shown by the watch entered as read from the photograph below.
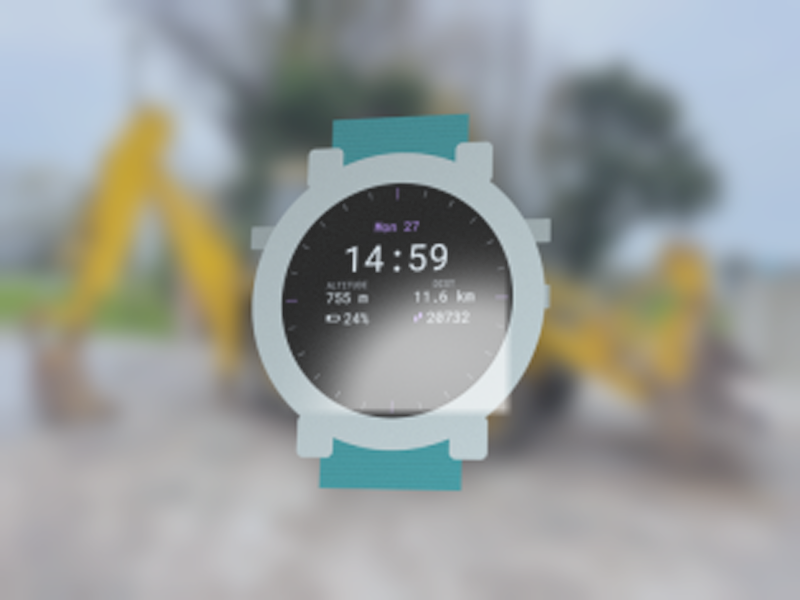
14:59
